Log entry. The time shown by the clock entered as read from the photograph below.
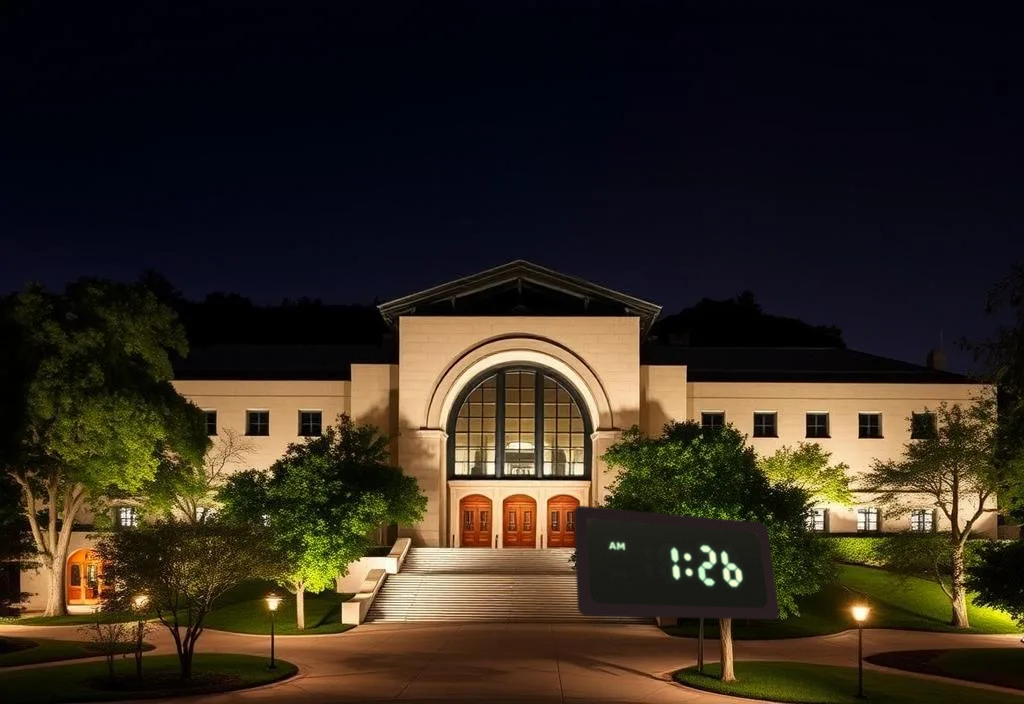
1:26
